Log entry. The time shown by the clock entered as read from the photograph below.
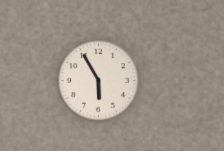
5:55
